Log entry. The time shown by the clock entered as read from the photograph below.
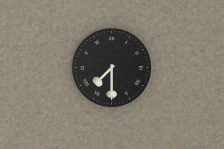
7:30
